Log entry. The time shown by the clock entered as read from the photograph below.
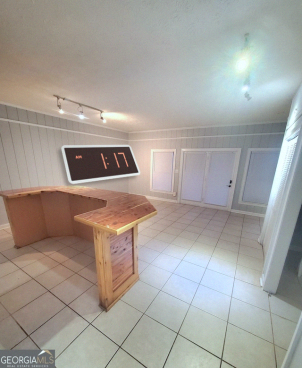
1:17
